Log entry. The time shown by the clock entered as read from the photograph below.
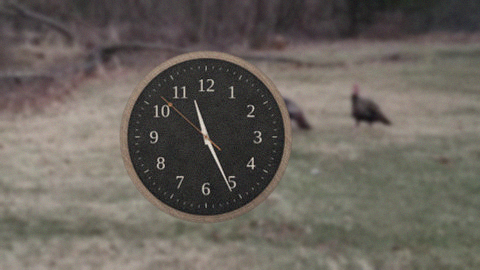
11:25:52
